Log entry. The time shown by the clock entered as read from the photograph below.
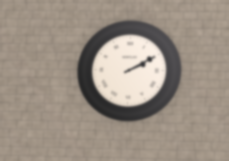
2:10
